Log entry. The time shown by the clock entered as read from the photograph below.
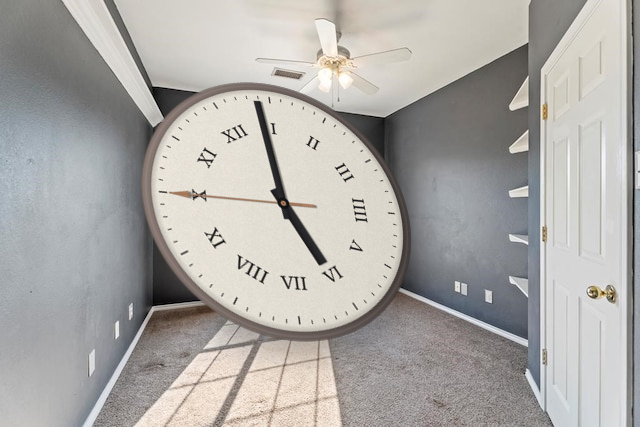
6:03:50
